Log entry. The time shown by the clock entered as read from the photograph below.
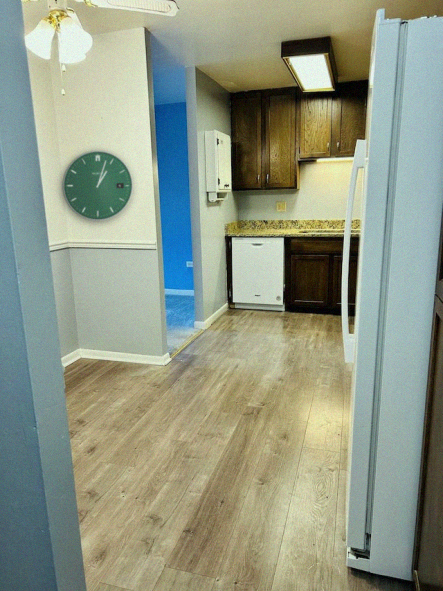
1:03
